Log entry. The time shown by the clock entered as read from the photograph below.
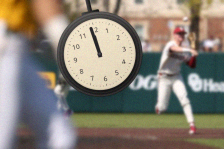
11:59
